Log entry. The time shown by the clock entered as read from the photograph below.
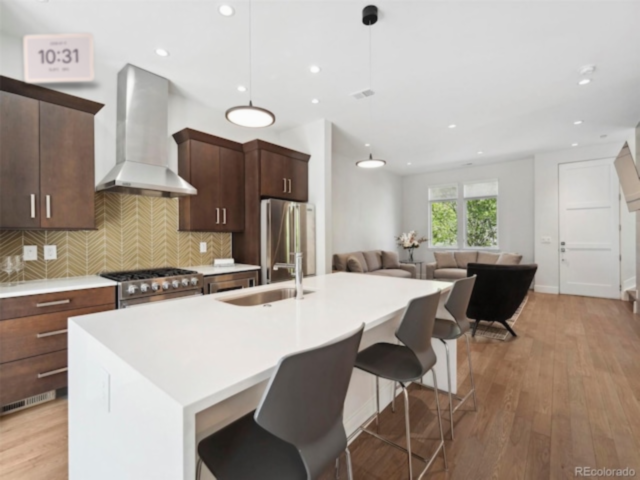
10:31
